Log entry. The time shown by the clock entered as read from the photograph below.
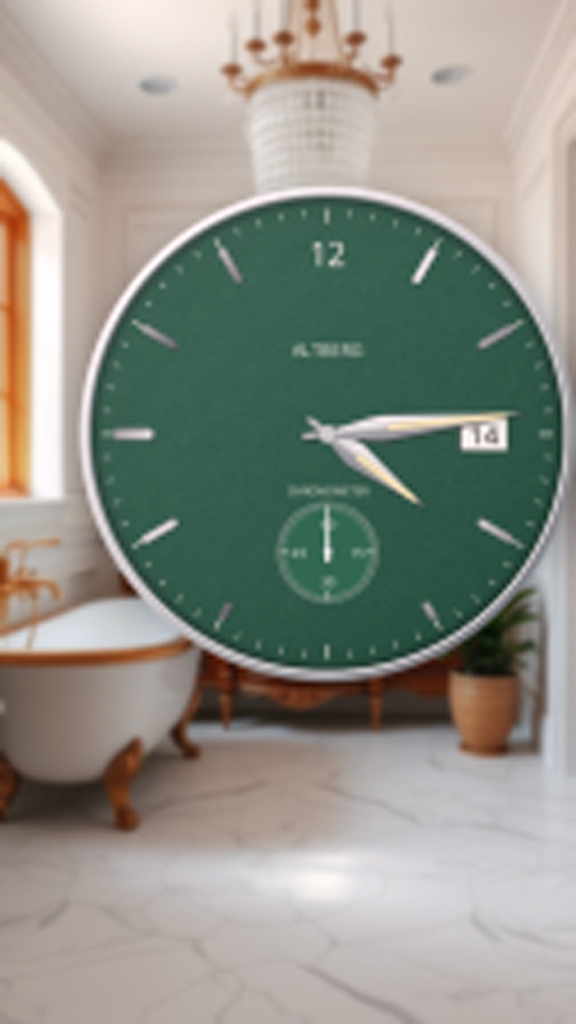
4:14
